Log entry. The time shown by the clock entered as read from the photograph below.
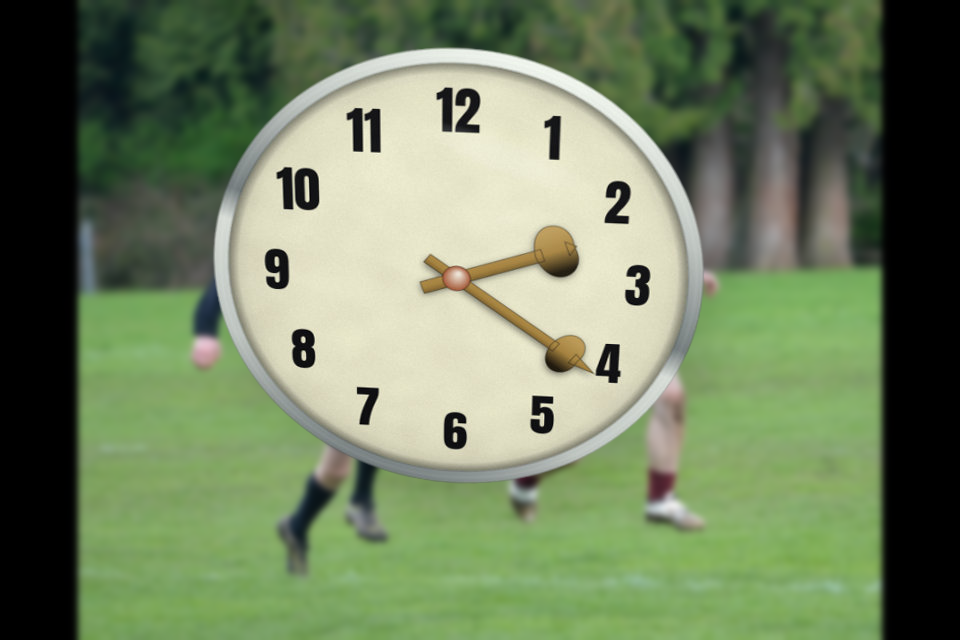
2:21
